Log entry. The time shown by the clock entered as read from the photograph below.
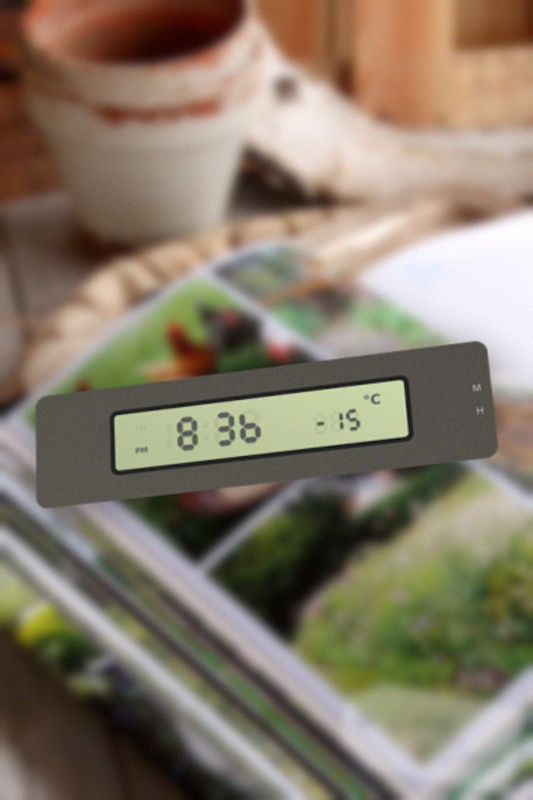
8:36
